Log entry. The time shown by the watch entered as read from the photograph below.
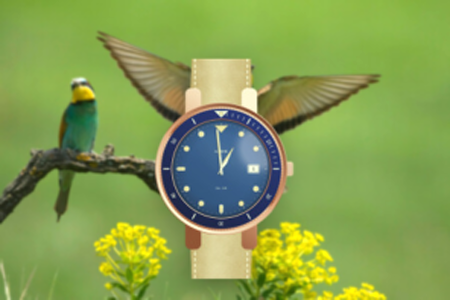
12:59
